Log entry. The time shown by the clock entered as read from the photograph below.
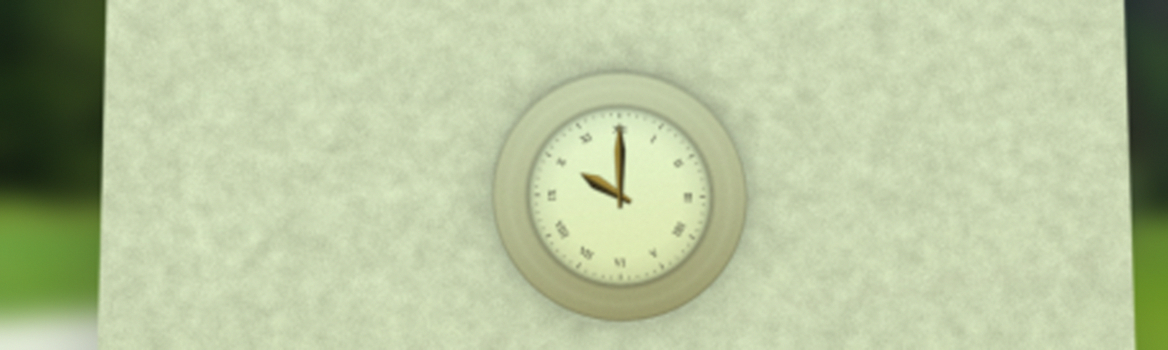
10:00
